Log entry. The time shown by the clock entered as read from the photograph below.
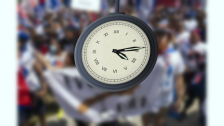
4:14
